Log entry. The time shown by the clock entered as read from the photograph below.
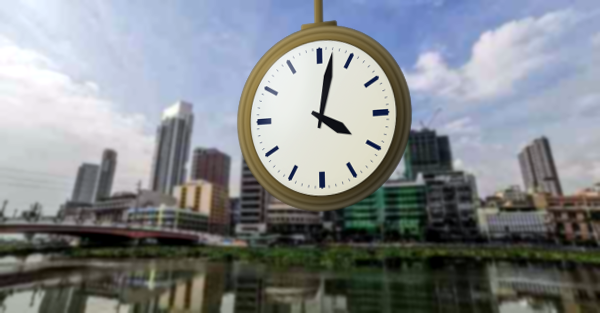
4:02
